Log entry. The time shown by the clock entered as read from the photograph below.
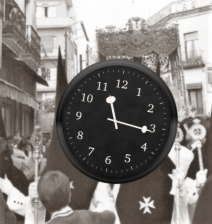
11:16
